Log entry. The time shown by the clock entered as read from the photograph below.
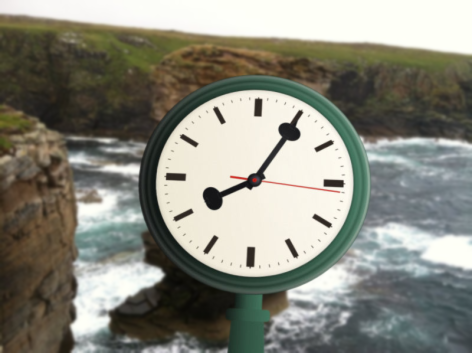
8:05:16
